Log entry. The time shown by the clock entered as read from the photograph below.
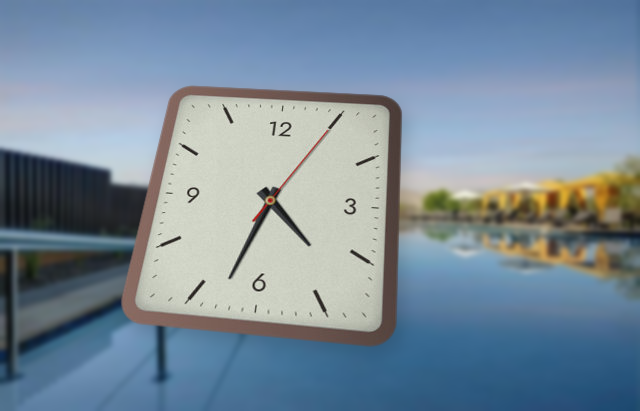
4:33:05
